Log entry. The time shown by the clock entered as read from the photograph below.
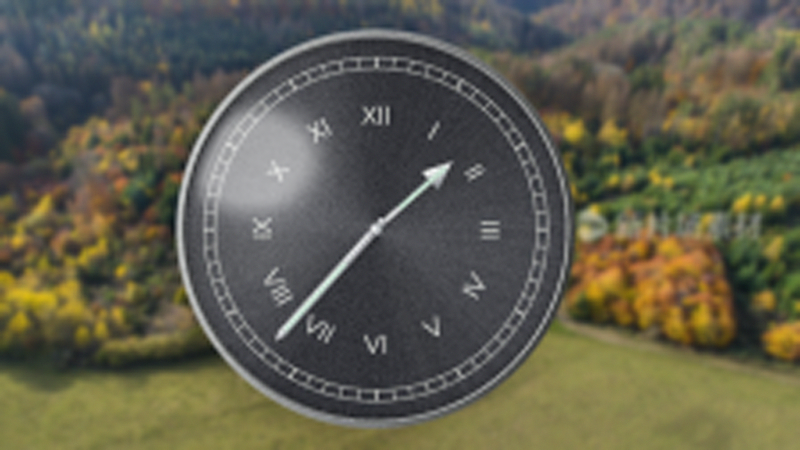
1:37
